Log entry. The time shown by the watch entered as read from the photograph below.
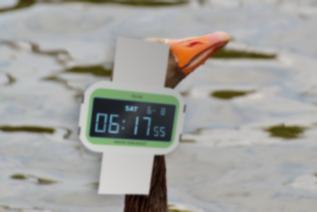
6:17
